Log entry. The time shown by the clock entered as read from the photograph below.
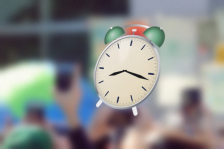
8:17
